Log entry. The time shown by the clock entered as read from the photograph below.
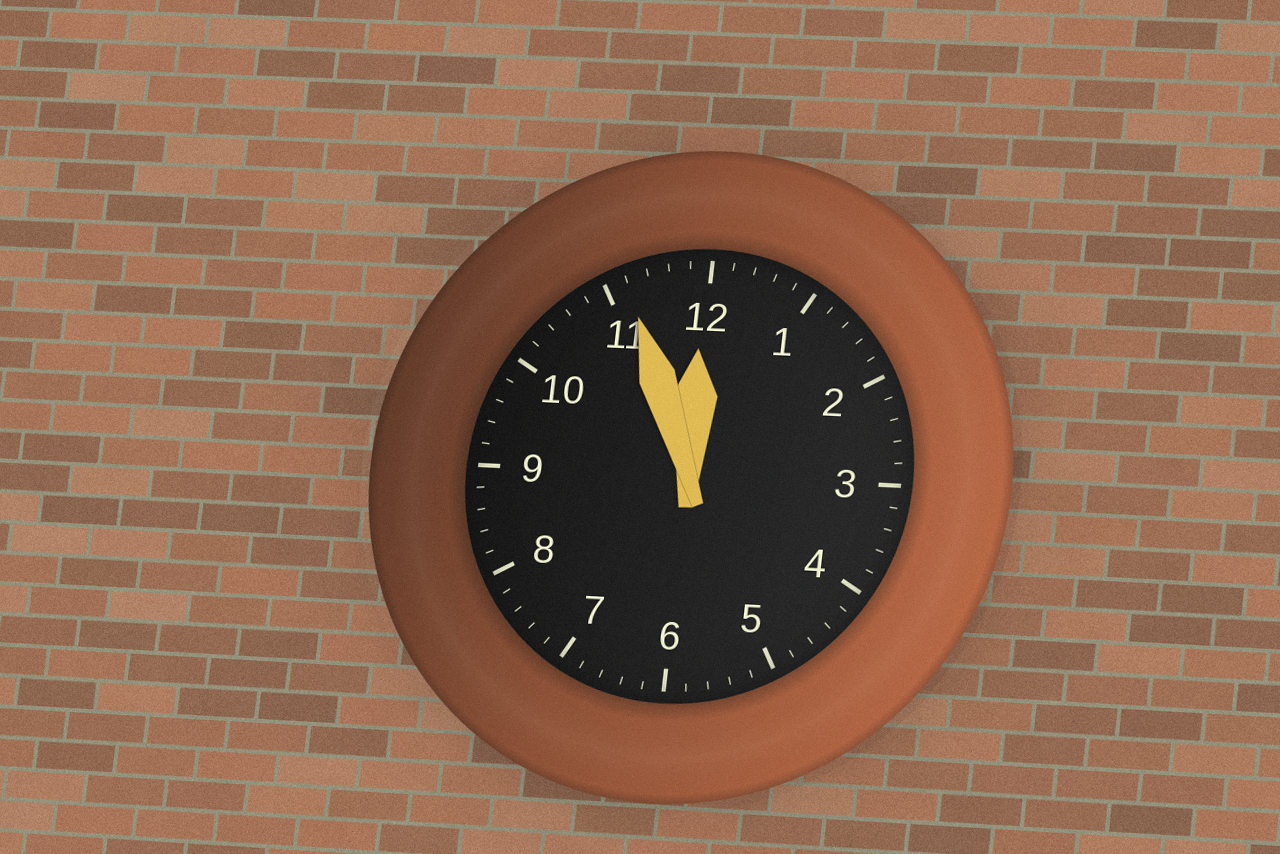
11:56
